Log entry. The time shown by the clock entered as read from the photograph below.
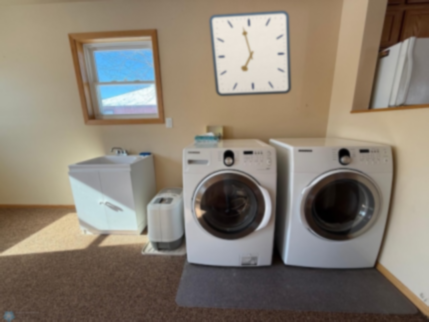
6:58
